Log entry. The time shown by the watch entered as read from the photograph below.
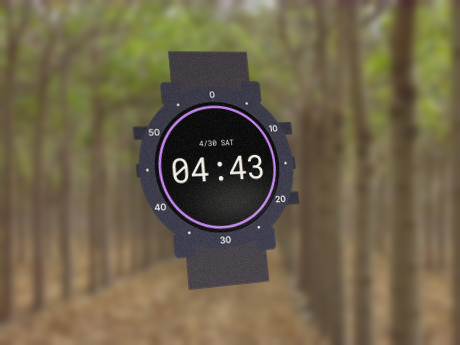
4:43
